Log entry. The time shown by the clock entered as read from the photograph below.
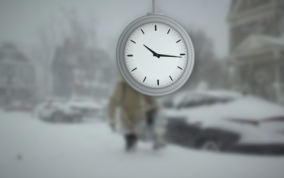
10:16
